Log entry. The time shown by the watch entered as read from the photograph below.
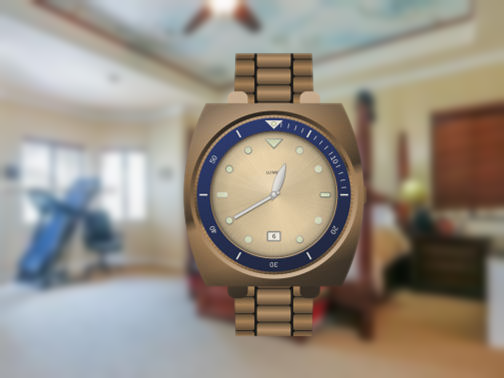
12:40
